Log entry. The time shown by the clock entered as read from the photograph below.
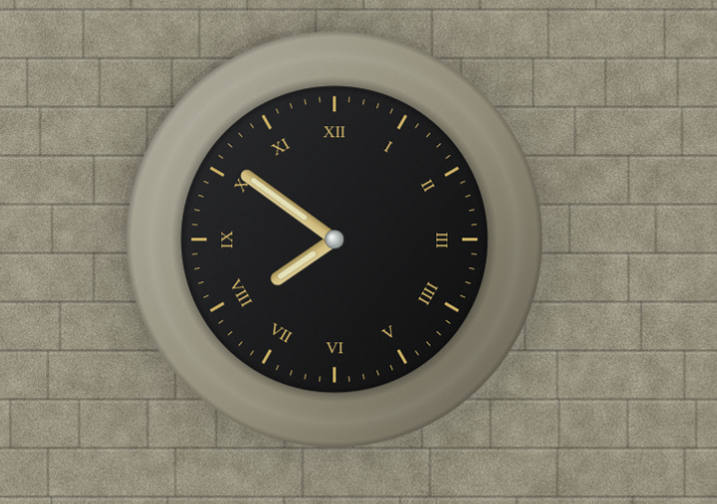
7:51
